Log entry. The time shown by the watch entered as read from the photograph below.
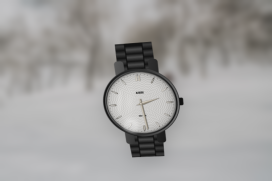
2:29
